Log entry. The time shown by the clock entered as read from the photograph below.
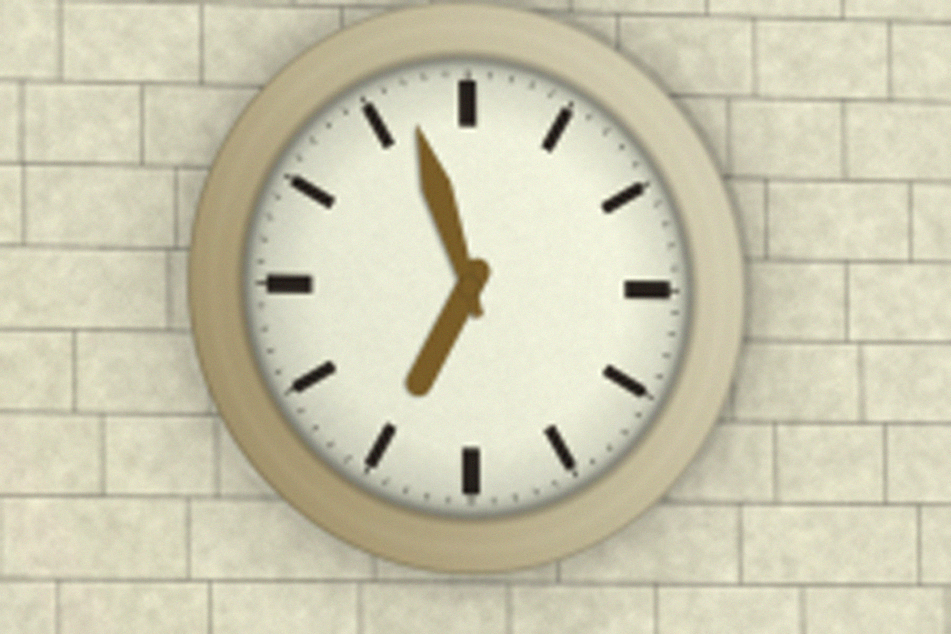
6:57
